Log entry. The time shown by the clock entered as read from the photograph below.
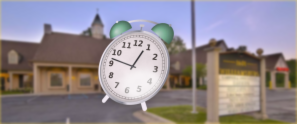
12:47
